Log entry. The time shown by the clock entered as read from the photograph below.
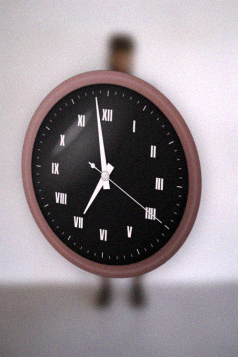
6:58:20
